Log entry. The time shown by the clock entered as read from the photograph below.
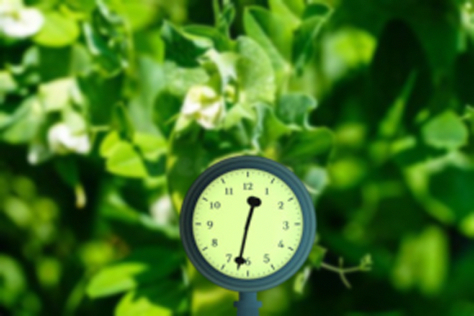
12:32
